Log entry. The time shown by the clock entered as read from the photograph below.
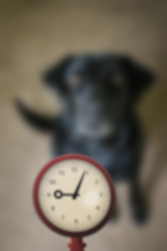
9:04
